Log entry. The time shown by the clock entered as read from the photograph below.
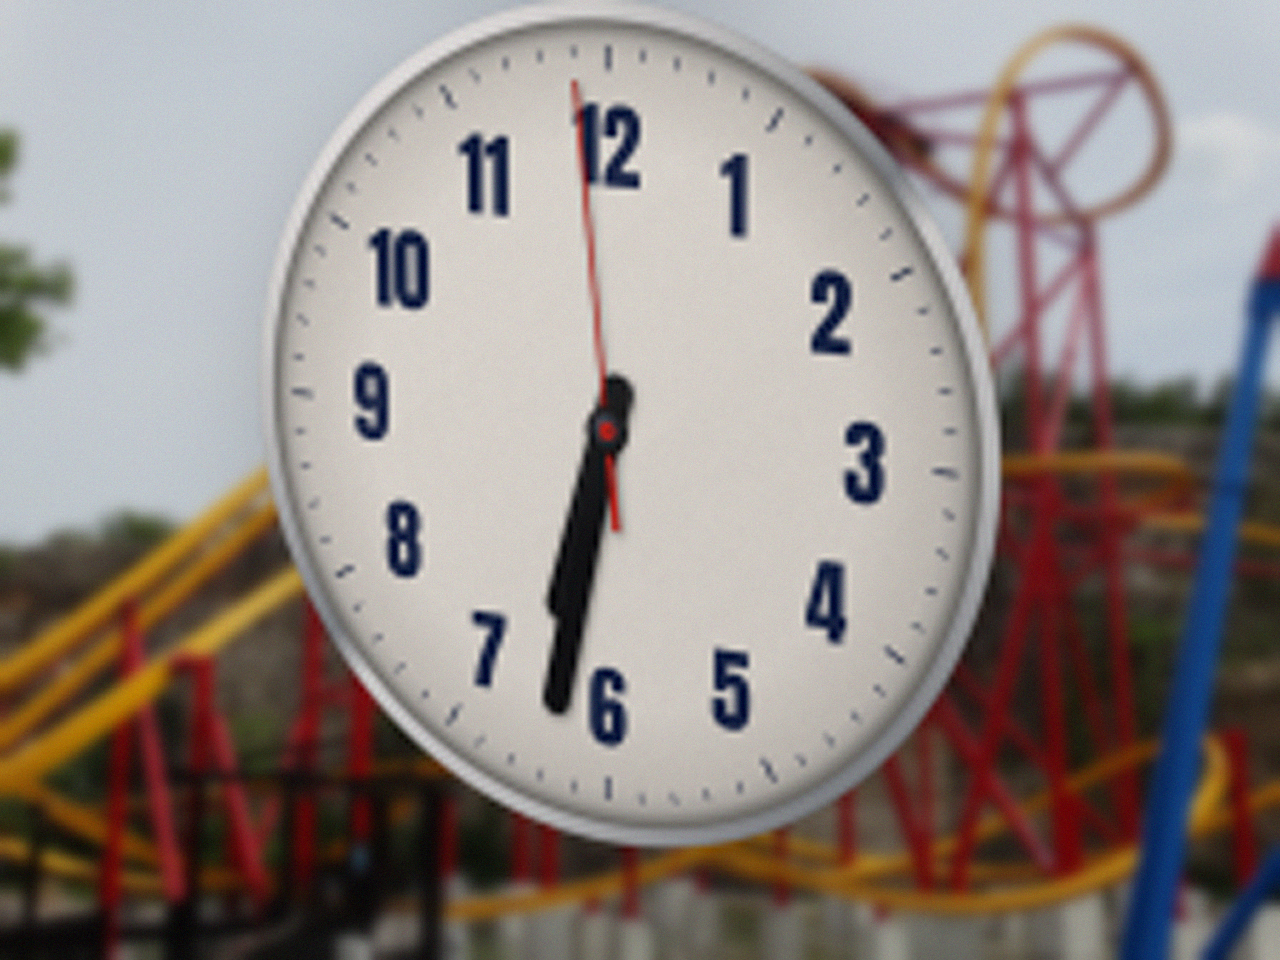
6:31:59
